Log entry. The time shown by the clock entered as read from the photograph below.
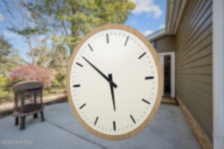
5:52
